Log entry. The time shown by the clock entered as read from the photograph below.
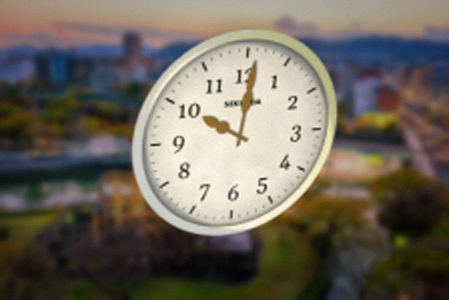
10:01
